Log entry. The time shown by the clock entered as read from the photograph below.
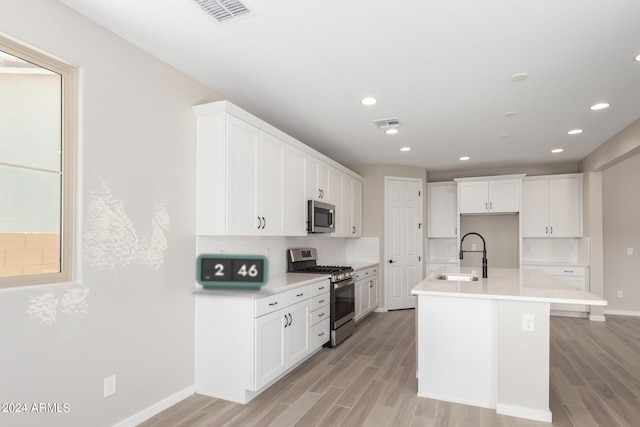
2:46
